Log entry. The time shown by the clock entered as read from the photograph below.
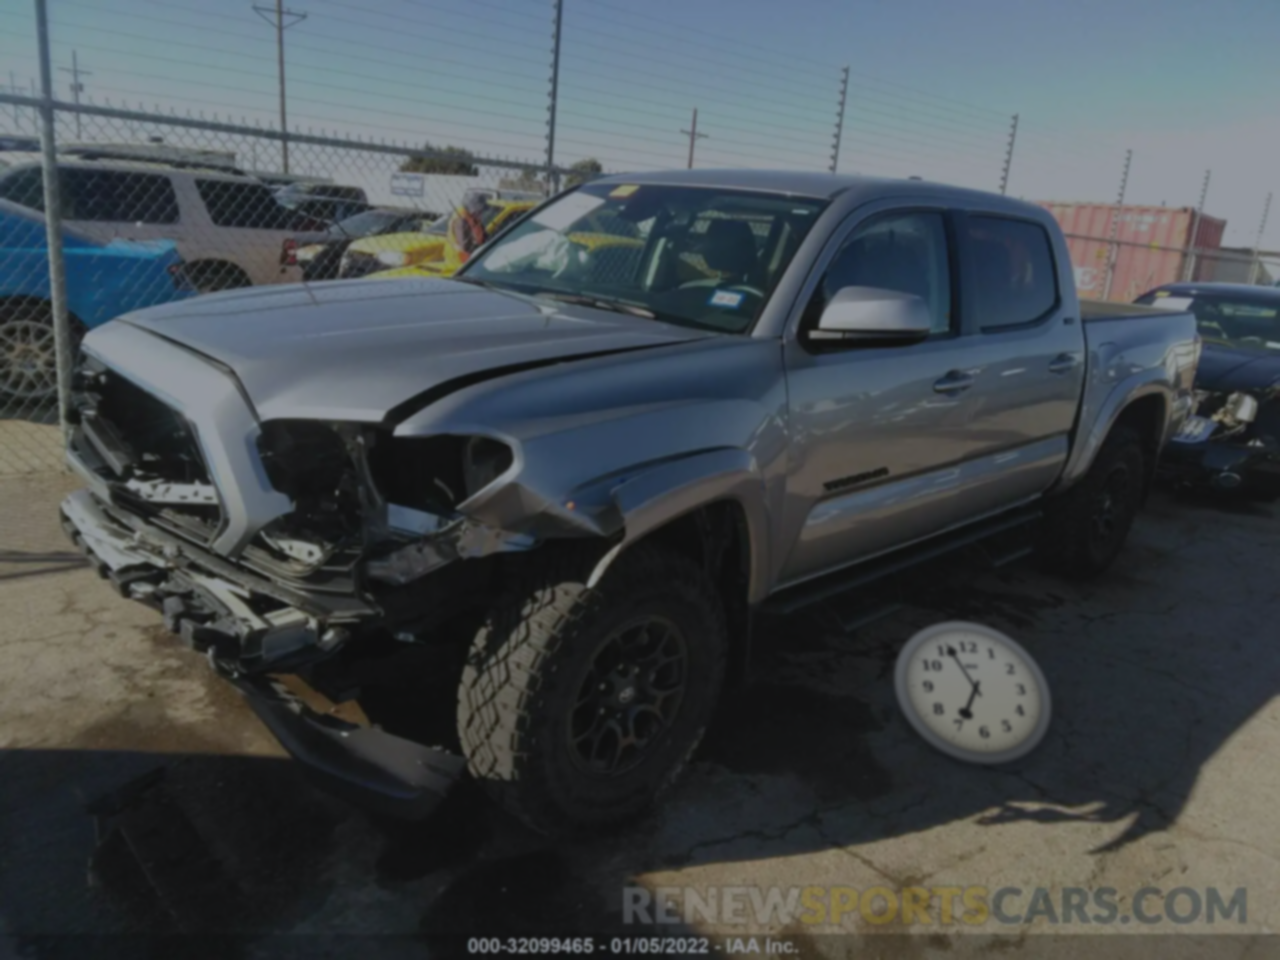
6:56
